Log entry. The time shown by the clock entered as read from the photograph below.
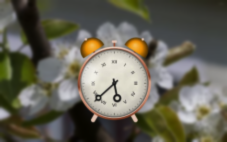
5:38
